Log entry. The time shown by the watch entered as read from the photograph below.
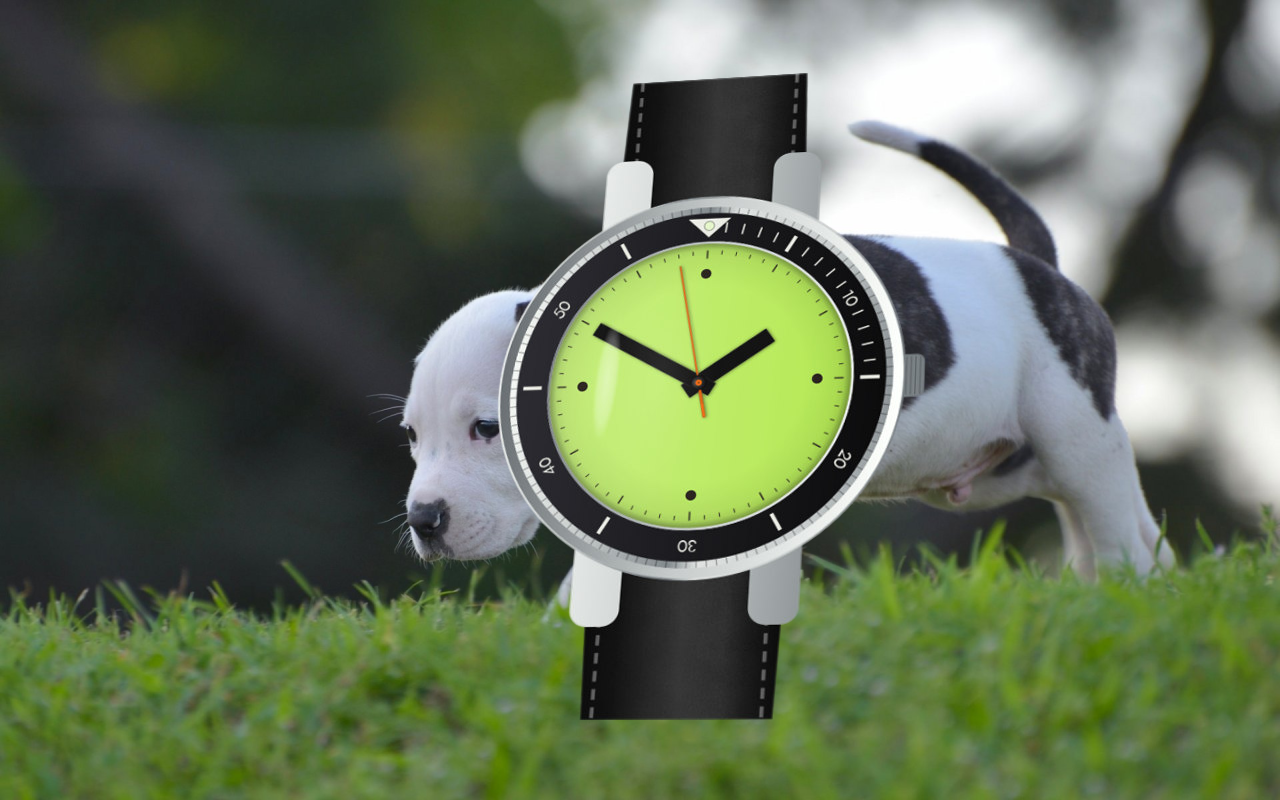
1:49:58
